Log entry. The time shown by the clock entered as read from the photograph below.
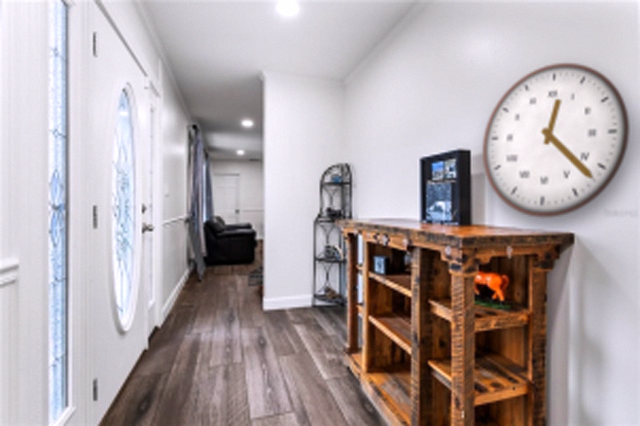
12:22
